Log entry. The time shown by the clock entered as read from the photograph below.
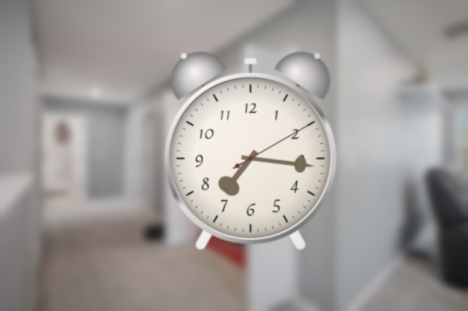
7:16:10
